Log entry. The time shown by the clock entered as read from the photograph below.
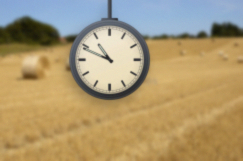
10:49
